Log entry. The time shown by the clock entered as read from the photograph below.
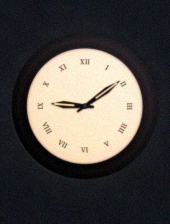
9:09
